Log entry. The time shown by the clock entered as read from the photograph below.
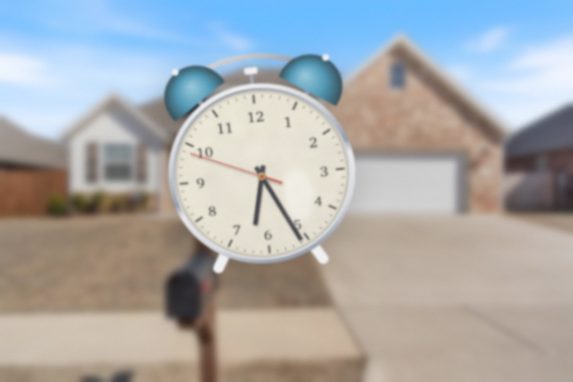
6:25:49
